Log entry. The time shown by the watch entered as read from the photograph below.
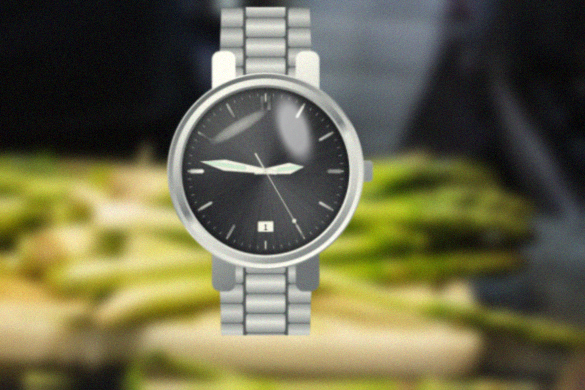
2:46:25
